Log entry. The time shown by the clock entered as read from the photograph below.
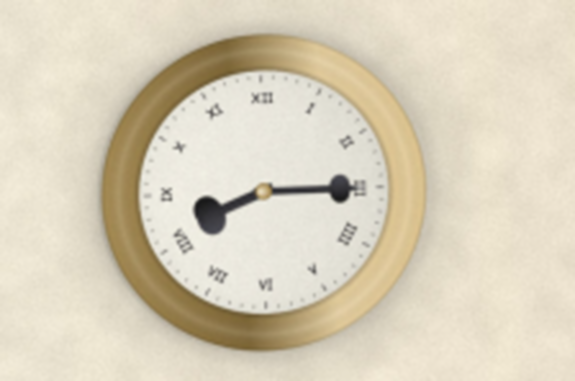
8:15
